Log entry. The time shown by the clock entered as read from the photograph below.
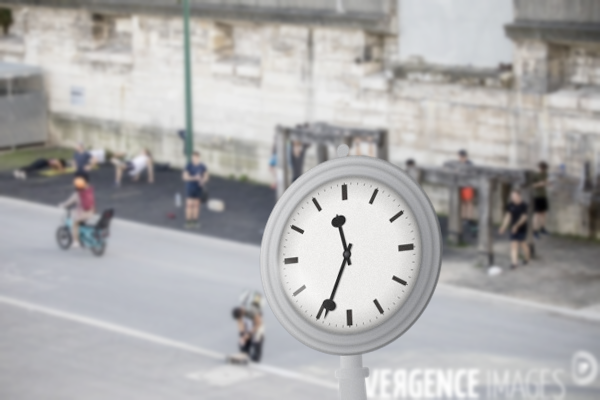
11:34
